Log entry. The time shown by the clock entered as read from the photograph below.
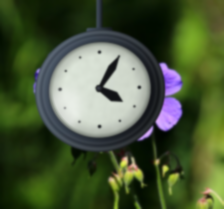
4:05
